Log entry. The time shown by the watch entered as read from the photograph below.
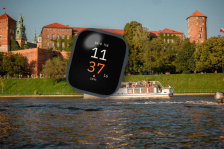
11:37
